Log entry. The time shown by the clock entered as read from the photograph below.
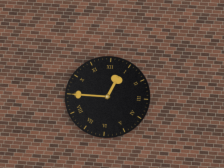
12:45
